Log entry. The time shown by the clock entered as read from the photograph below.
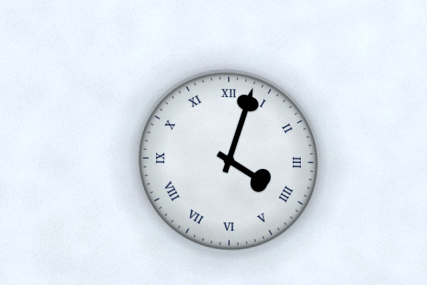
4:03
